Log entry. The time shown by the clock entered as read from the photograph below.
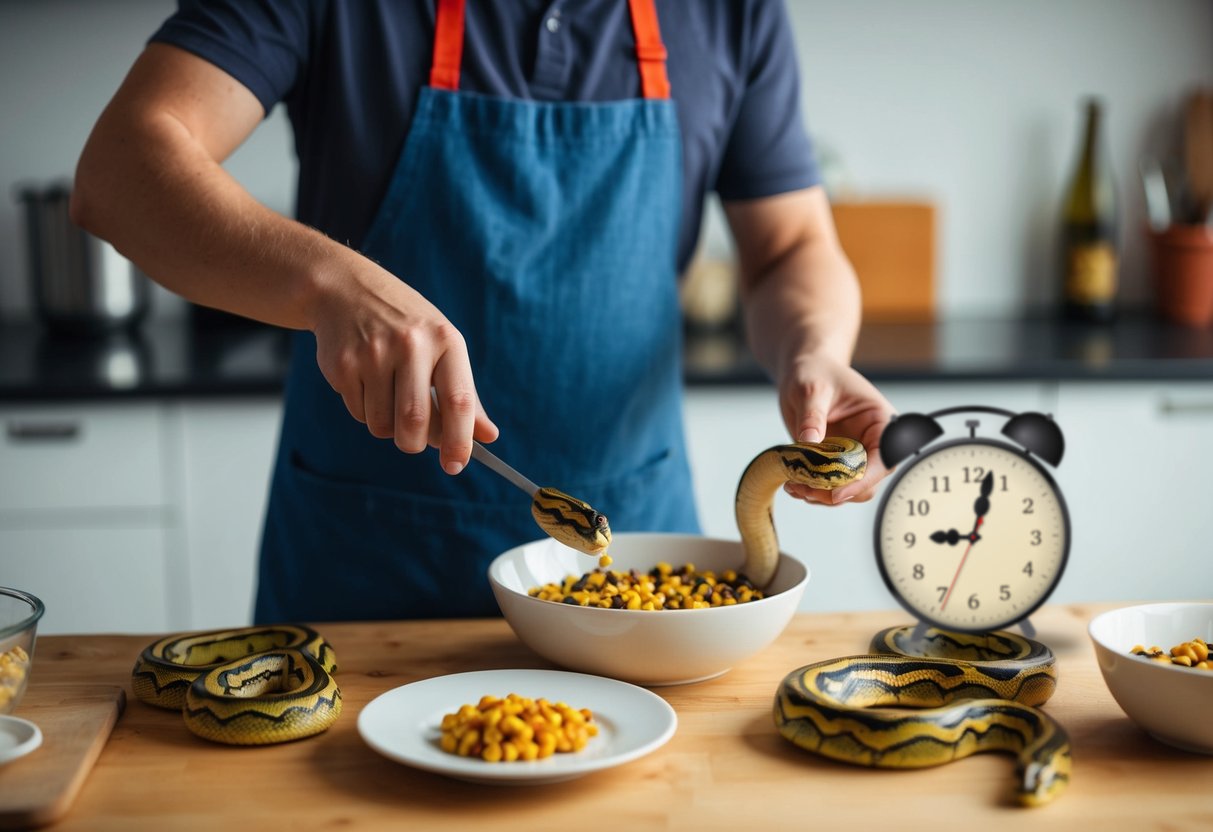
9:02:34
